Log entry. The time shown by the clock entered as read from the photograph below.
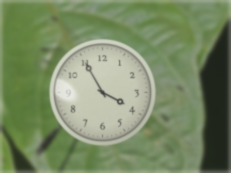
3:55
